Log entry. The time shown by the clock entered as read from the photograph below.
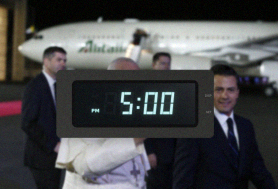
5:00
